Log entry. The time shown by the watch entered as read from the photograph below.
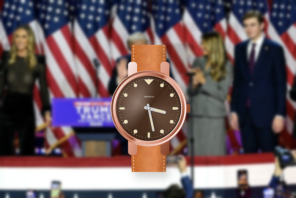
3:28
